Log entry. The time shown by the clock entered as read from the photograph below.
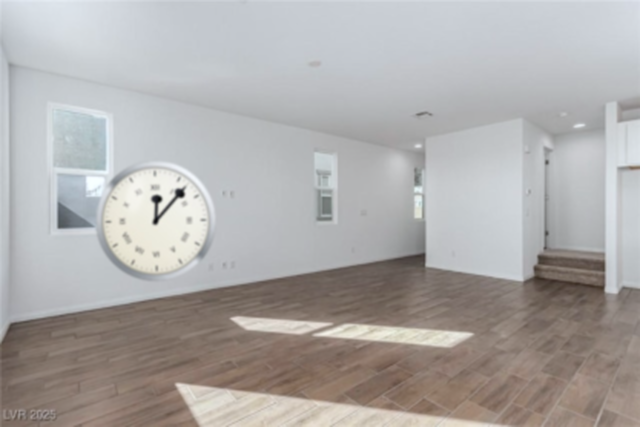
12:07
